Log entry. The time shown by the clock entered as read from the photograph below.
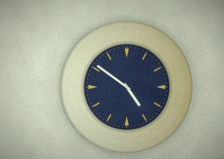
4:51
